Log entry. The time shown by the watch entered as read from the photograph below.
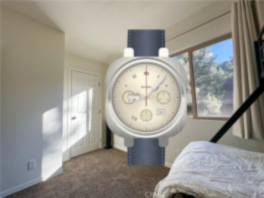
9:07
